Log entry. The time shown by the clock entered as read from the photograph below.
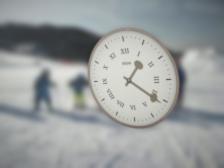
1:21
